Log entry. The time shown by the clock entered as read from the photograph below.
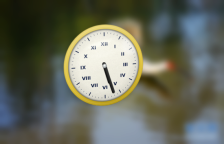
5:27
